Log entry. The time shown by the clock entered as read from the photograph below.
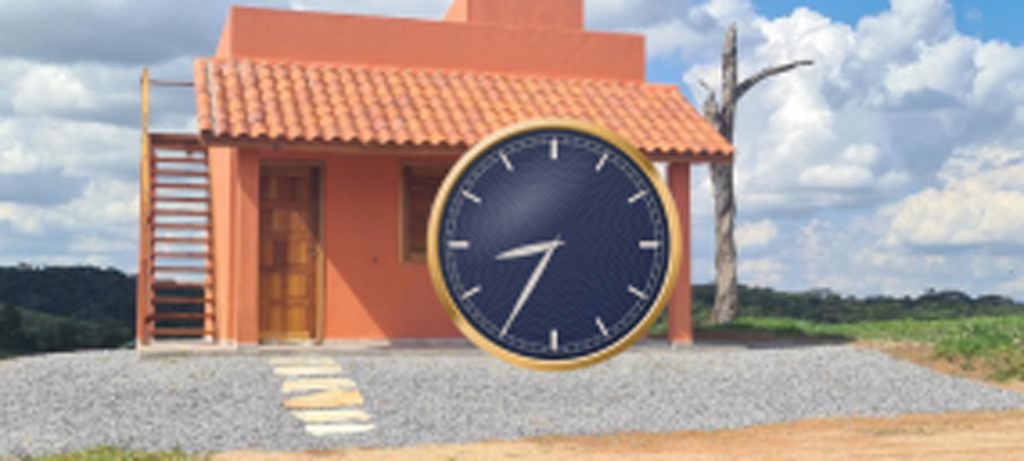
8:35
